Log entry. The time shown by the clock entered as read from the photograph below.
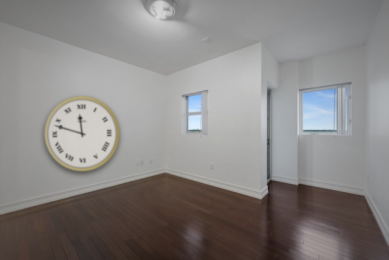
11:48
